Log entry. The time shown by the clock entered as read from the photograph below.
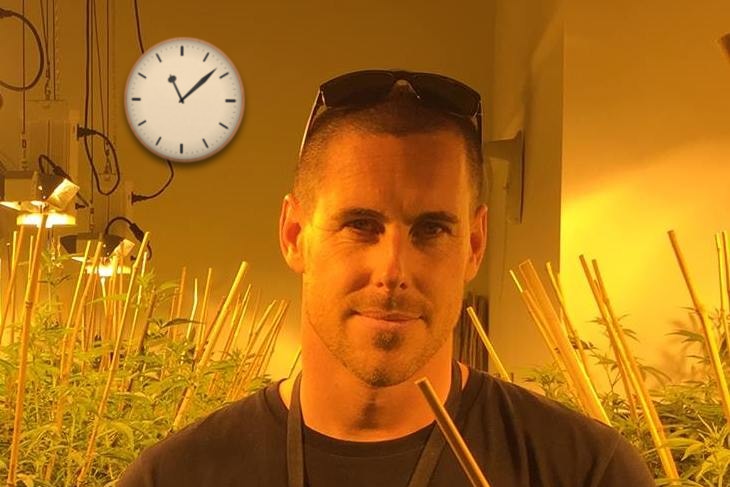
11:08
